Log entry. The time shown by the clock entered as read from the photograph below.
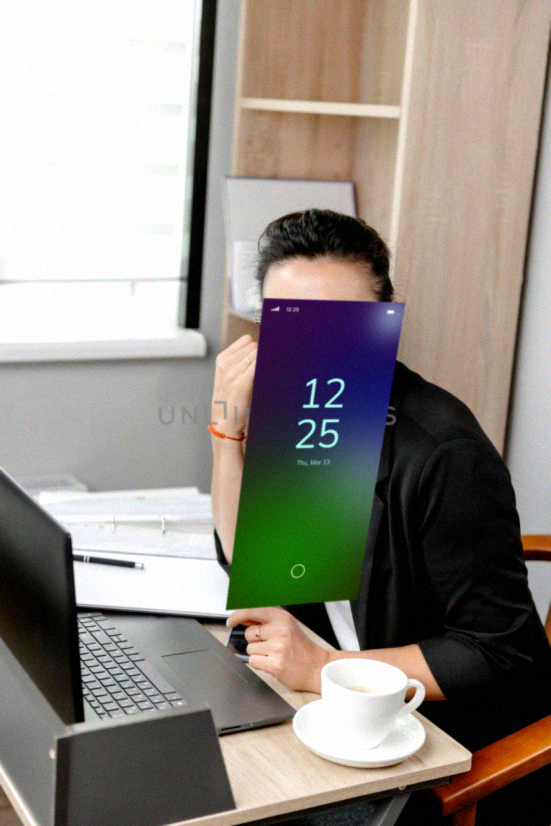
12:25
